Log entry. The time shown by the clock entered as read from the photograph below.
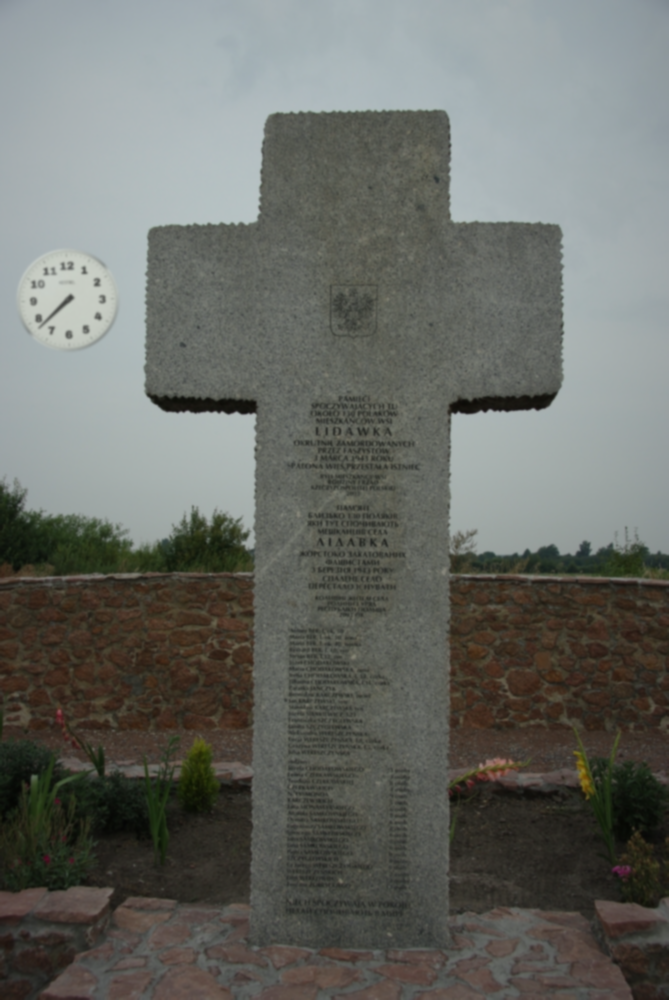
7:38
